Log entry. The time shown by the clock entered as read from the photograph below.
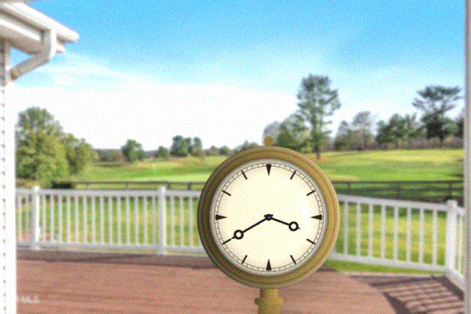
3:40
